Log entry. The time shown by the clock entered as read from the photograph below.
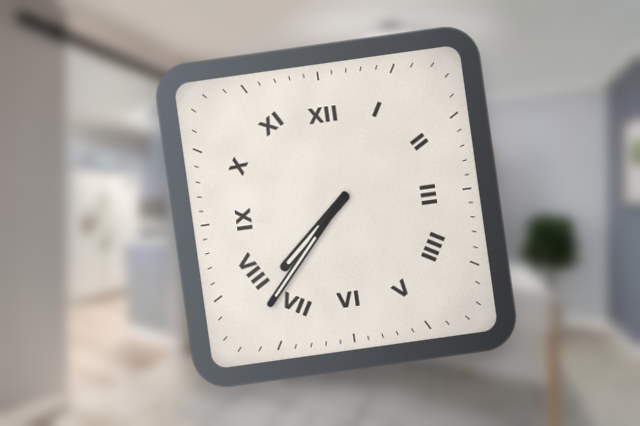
7:37
